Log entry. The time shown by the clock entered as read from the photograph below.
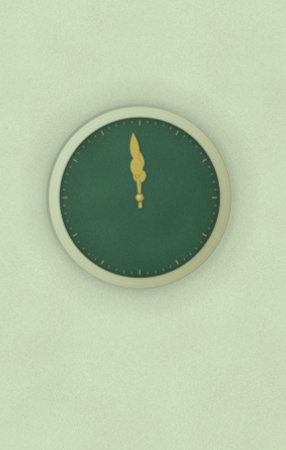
11:59
